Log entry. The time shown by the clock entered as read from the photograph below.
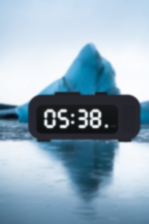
5:38
